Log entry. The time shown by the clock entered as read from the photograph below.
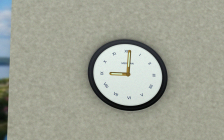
9:01
